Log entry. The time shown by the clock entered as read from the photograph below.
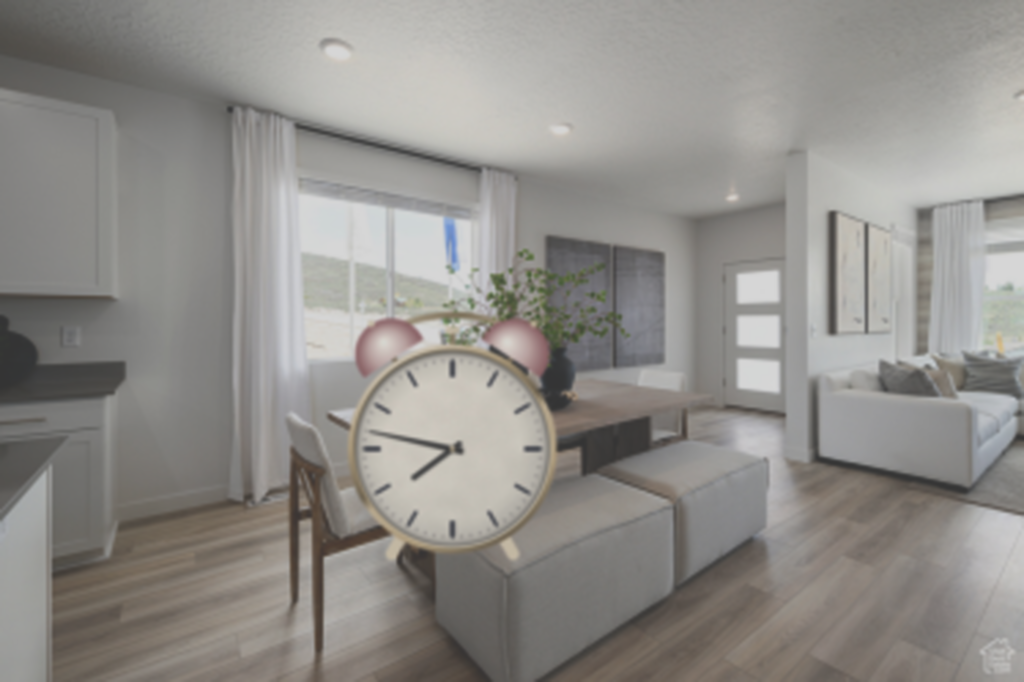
7:47
